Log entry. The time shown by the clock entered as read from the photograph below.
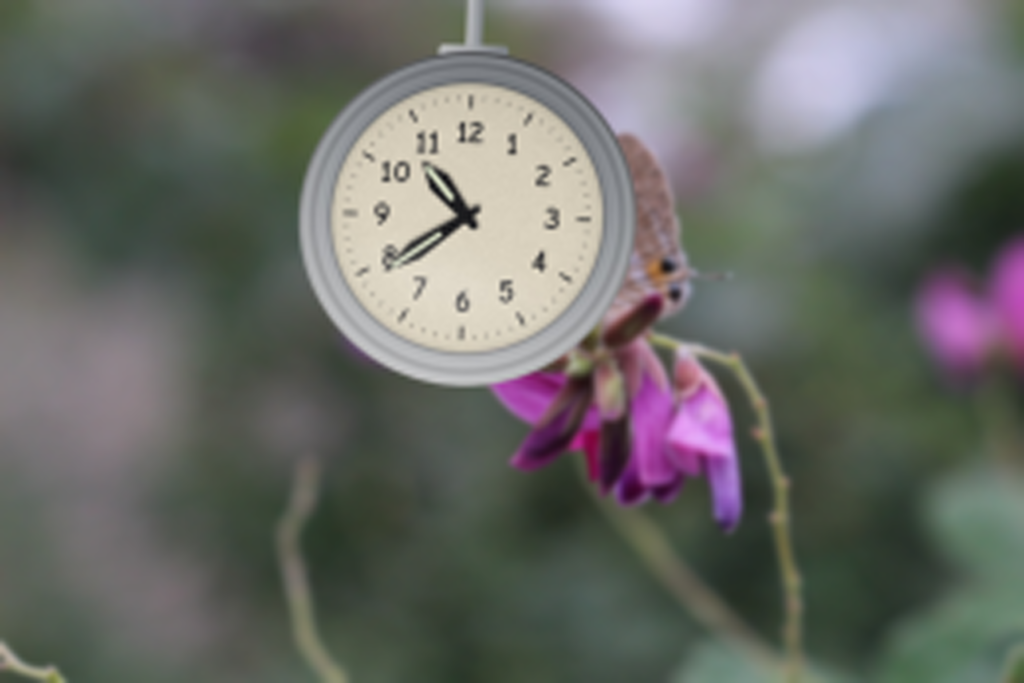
10:39
